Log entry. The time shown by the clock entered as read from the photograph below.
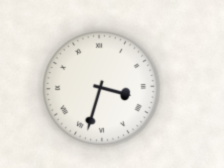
3:33
